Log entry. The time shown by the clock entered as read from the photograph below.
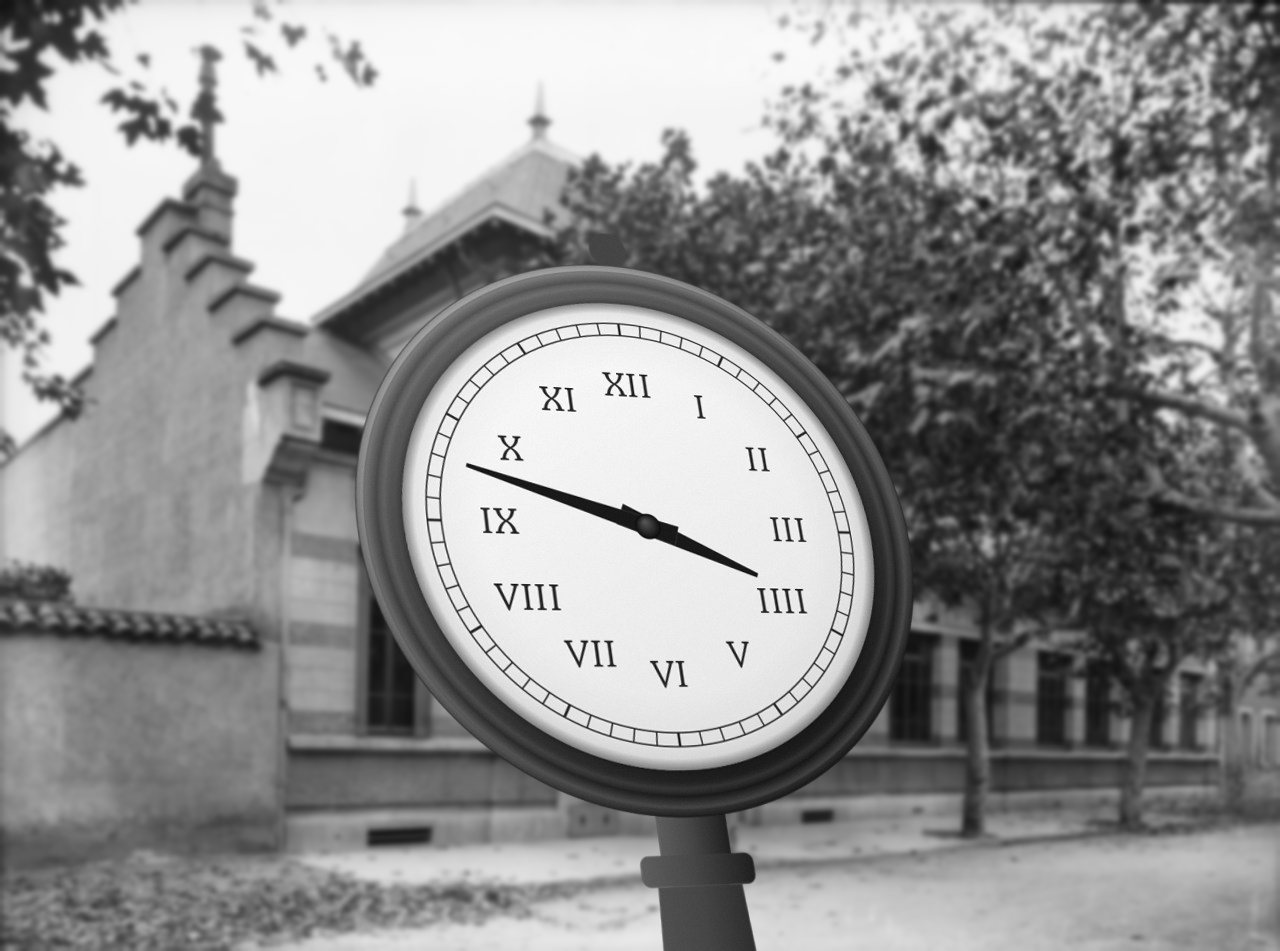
3:48
